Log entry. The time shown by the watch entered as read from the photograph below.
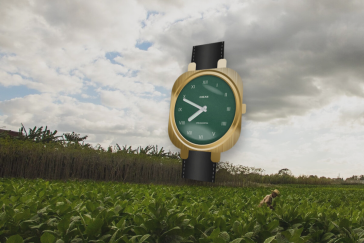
7:49
